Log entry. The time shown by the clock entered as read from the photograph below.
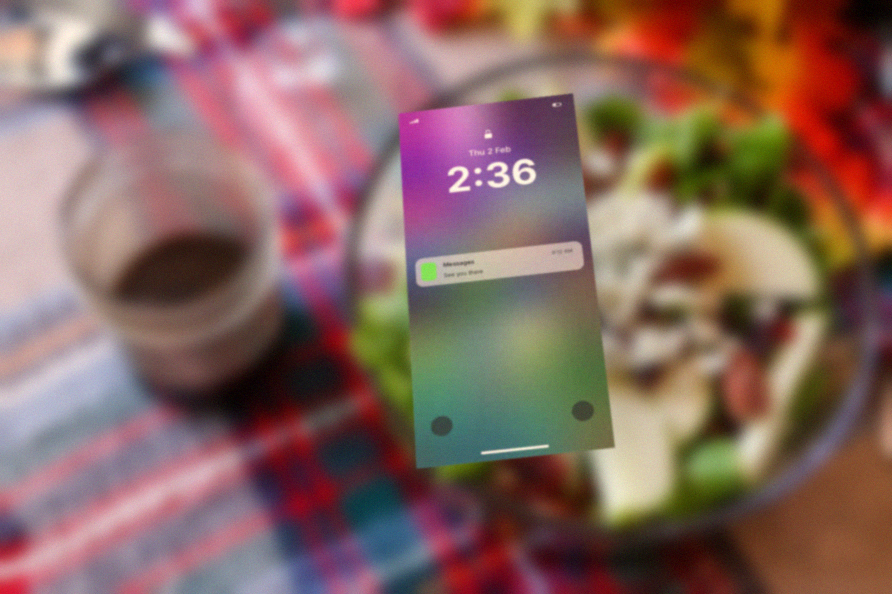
2:36
